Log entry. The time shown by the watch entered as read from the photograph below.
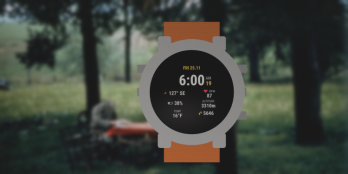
6:00
